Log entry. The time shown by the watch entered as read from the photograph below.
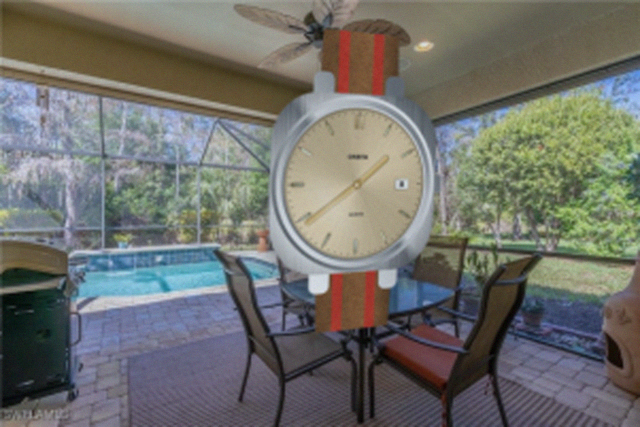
1:39
